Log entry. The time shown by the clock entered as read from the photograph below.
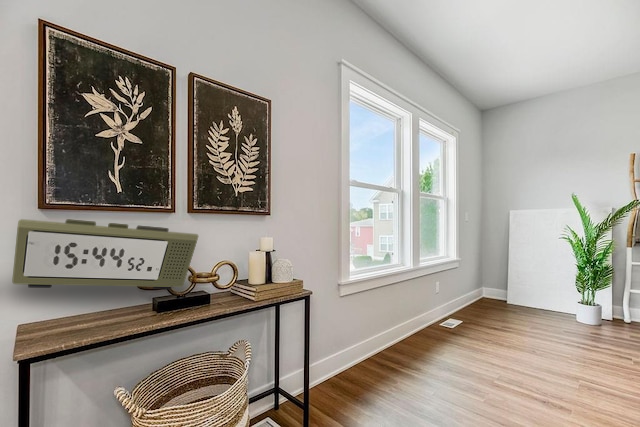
15:44:52
